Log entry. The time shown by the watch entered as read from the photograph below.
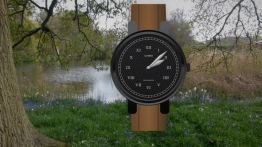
2:08
